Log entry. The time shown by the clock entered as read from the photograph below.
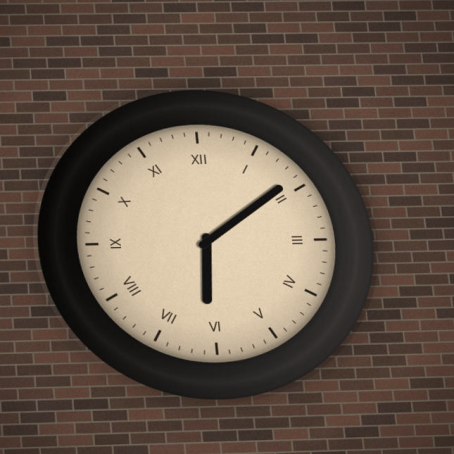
6:09
